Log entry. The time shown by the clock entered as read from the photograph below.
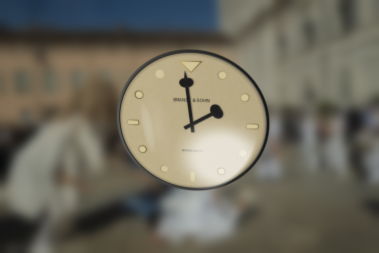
1:59
